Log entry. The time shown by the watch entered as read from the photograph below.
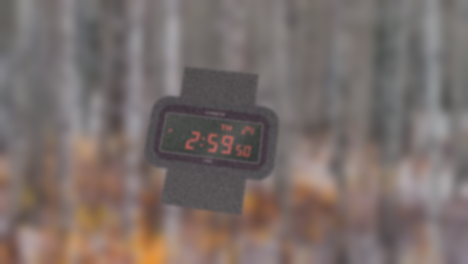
2:59
